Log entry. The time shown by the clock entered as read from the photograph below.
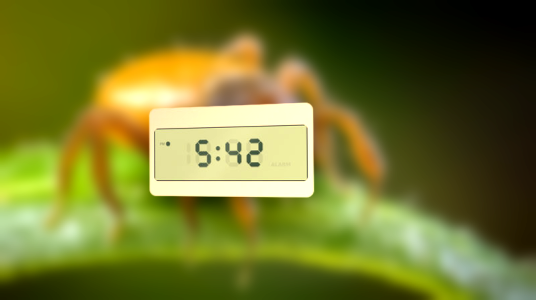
5:42
